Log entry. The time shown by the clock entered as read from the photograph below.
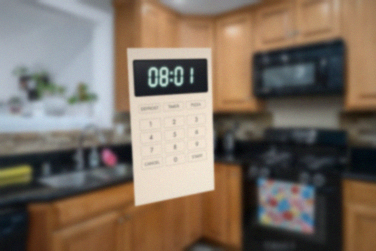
8:01
